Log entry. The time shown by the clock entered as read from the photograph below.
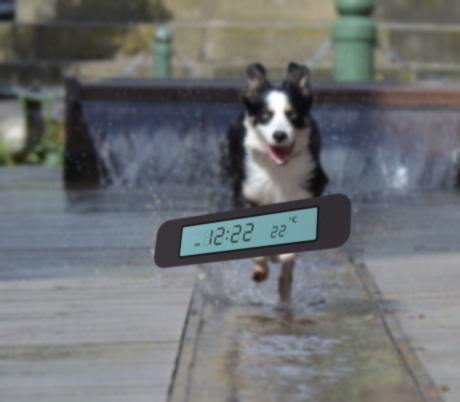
12:22
